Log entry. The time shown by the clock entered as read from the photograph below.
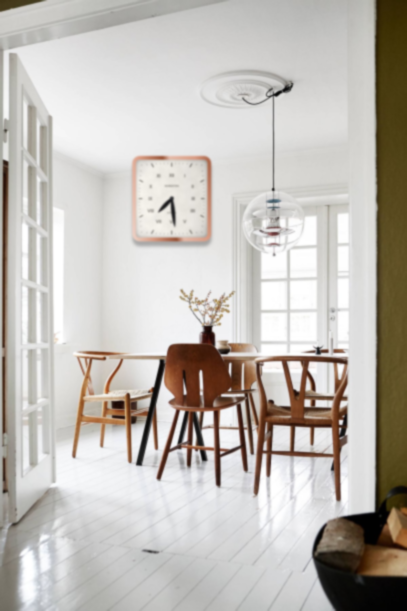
7:29
